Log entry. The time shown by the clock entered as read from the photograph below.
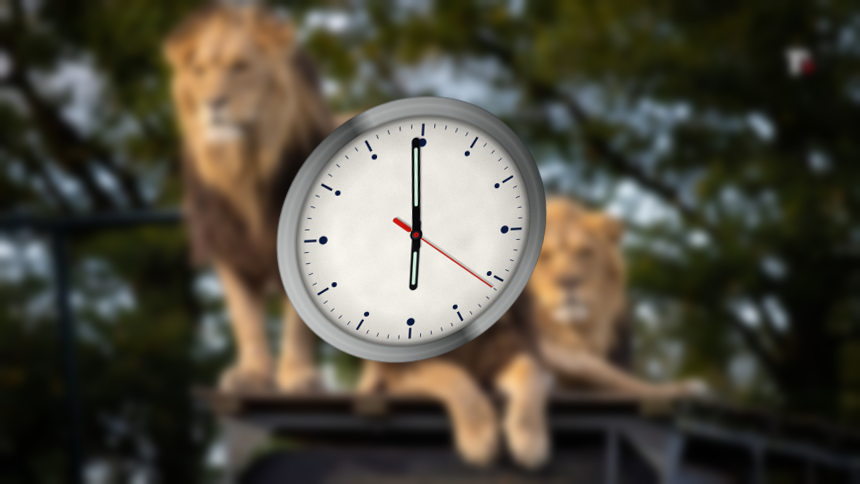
5:59:21
